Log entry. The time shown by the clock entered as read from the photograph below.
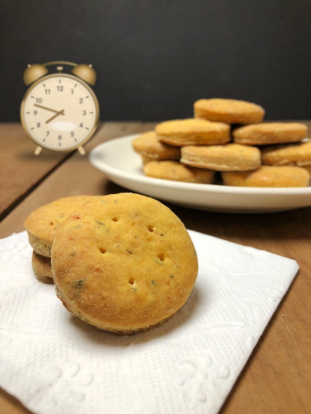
7:48
